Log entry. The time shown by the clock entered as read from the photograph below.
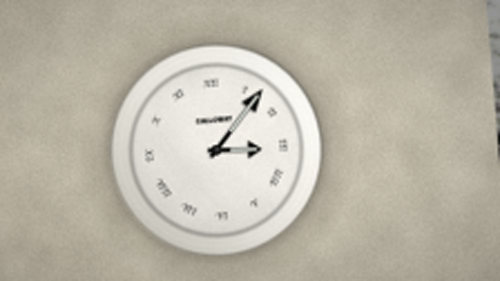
3:07
